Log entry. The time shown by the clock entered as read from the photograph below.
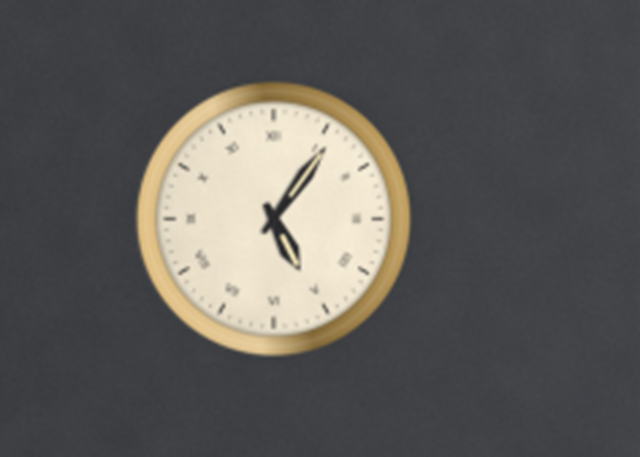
5:06
